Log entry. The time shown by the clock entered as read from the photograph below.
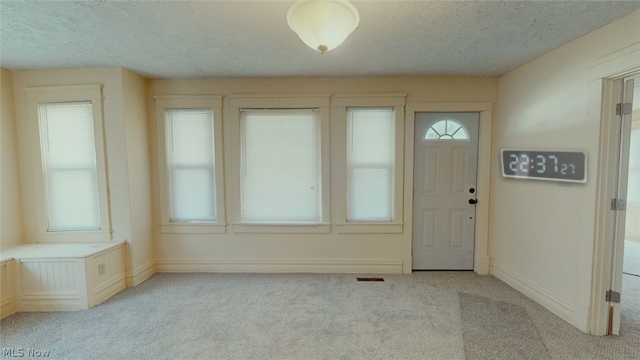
22:37:27
